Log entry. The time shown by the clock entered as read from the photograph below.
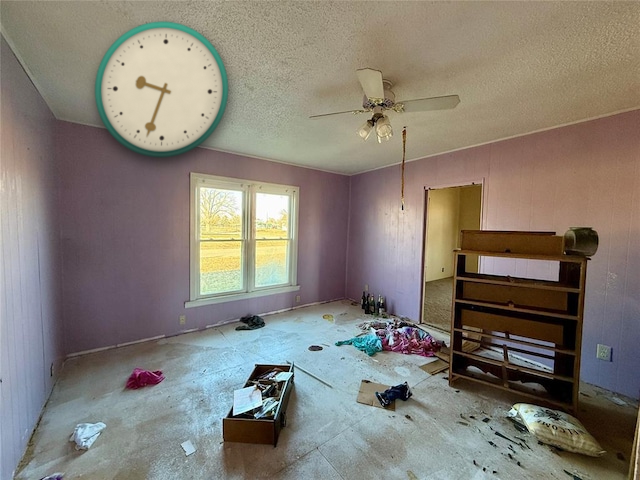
9:33
